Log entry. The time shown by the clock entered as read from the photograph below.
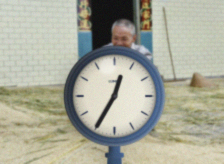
12:35
